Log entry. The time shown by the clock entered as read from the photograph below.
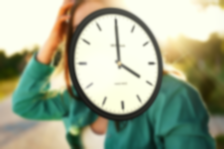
4:00
